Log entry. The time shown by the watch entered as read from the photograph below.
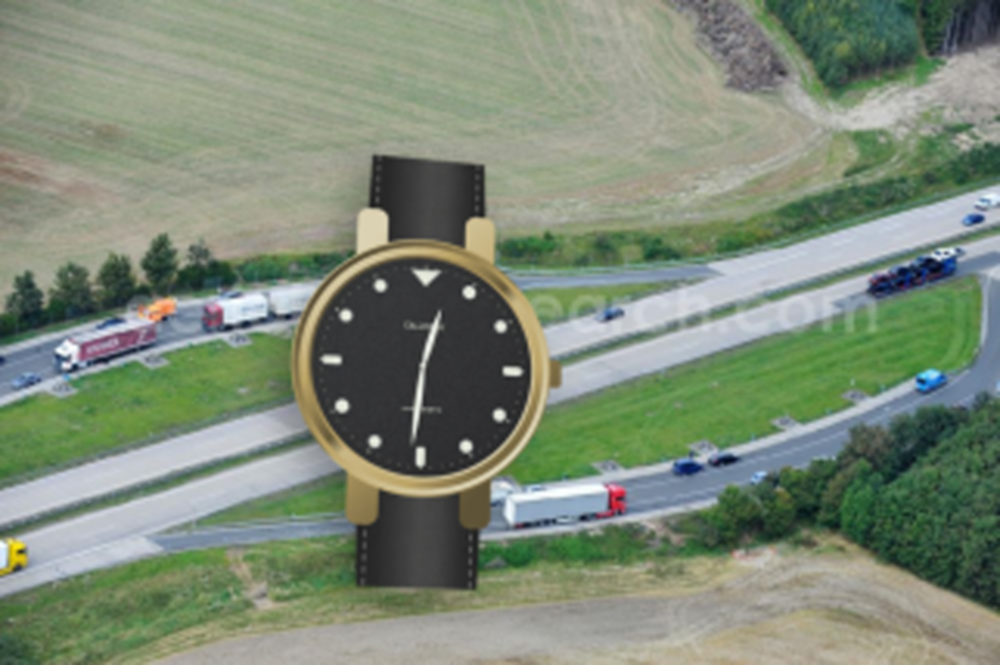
12:31
